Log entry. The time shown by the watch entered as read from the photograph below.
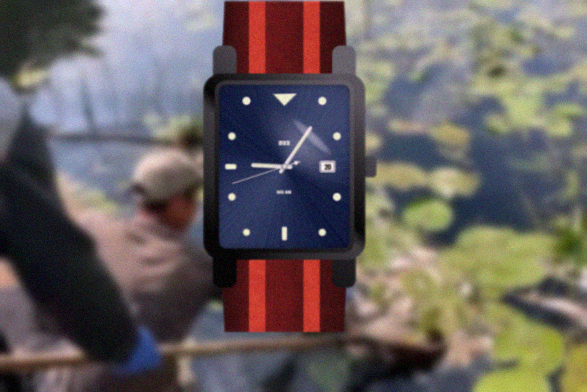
9:05:42
